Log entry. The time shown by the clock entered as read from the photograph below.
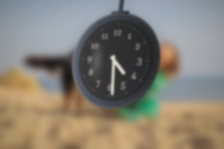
4:29
